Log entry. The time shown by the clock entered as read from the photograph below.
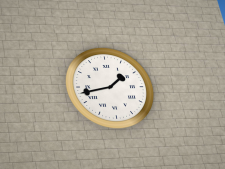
1:43
